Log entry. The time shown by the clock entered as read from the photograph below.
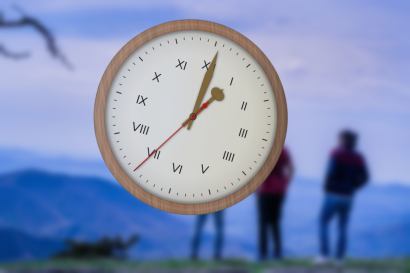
1:00:35
